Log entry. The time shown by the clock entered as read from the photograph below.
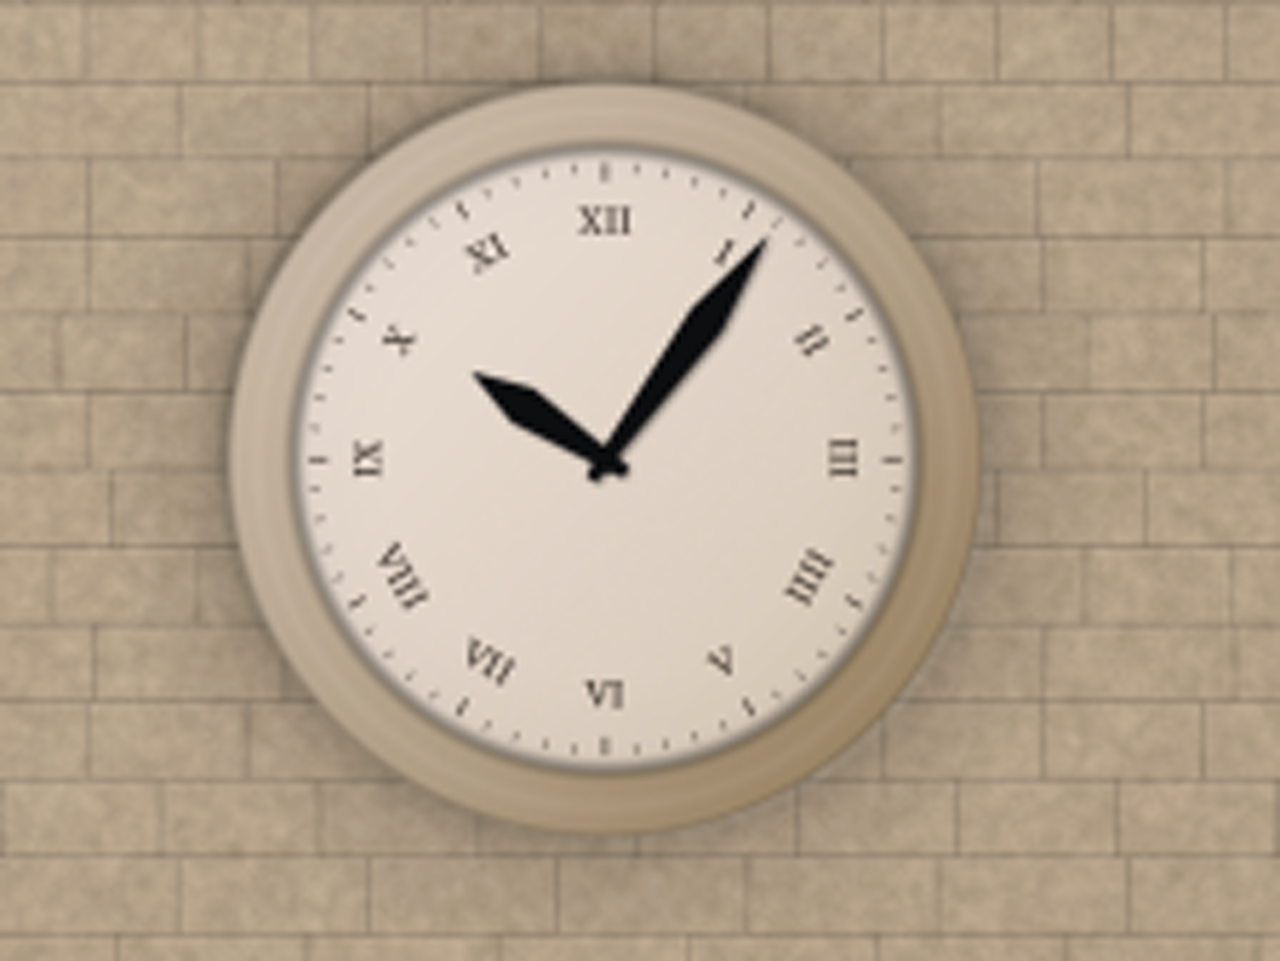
10:06
